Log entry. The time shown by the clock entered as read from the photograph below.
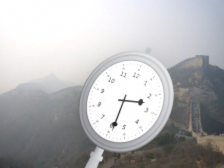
2:29
